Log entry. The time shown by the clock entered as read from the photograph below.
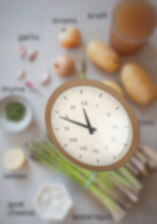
11:49
